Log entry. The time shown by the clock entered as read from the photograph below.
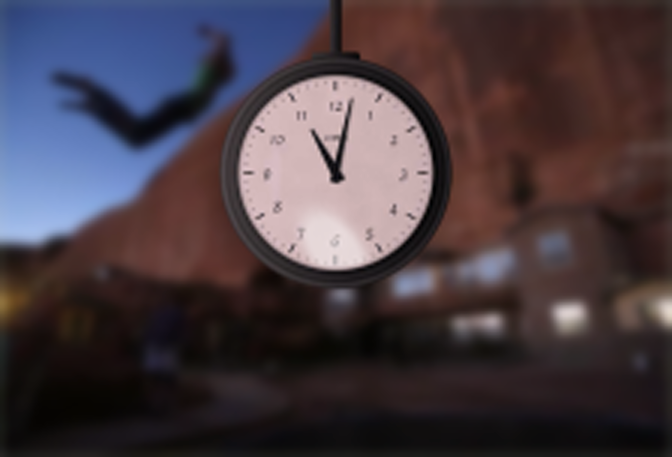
11:02
